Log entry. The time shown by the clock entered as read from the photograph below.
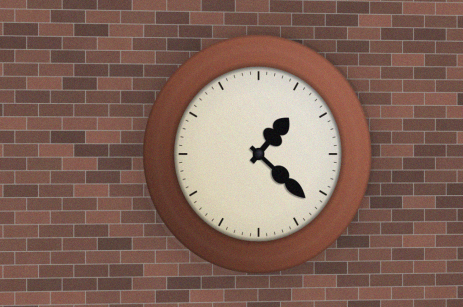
1:22
